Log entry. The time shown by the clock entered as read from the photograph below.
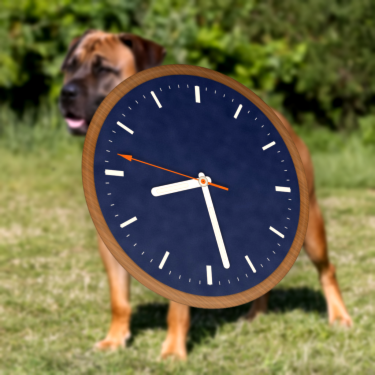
8:27:47
